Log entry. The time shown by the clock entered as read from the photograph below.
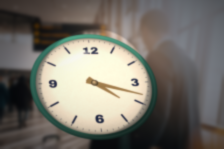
4:18
